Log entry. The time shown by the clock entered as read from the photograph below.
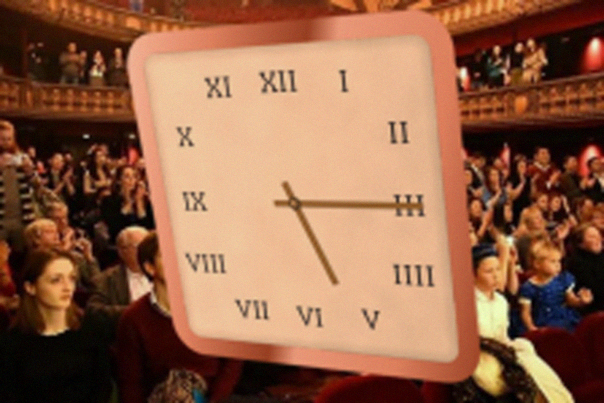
5:15
